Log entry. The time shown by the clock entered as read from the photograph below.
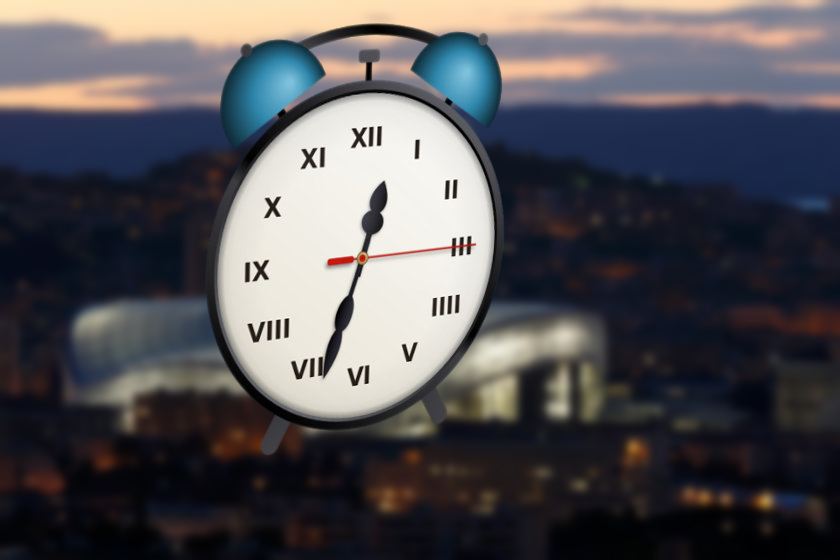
12:33:15
